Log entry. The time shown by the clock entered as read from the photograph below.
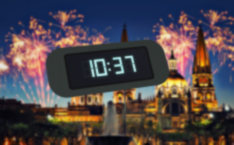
10:37
